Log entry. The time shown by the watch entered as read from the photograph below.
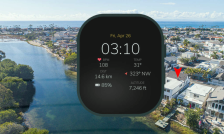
3:10
